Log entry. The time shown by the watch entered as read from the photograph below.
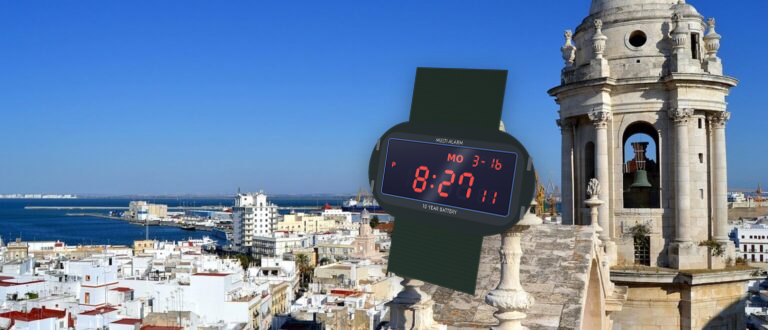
8:27:11
